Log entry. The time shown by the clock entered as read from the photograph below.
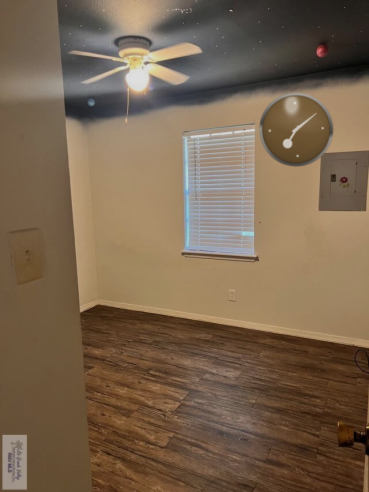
7:09
